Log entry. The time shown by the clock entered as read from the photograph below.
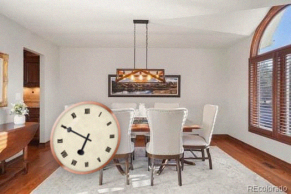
6:50
